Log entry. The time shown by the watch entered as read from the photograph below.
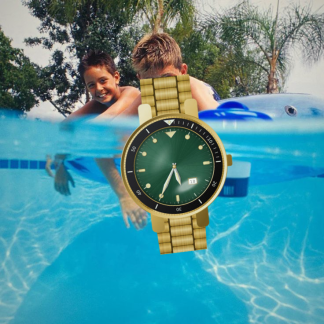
5:35
